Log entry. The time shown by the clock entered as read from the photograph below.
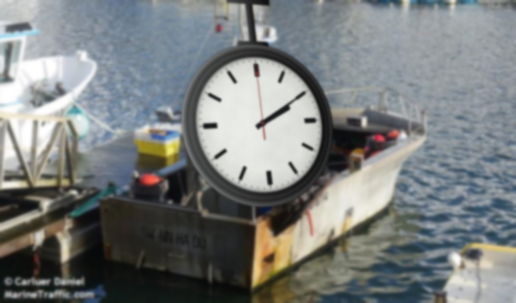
2:10:00
